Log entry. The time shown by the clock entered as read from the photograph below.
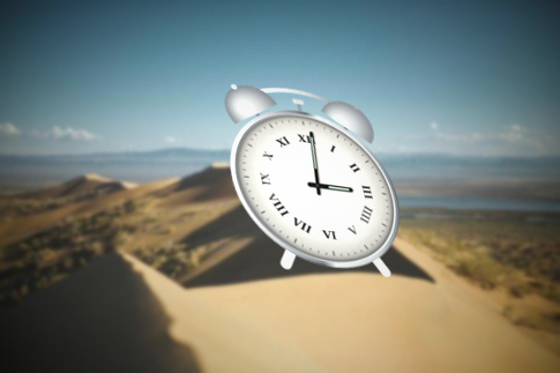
3:01
